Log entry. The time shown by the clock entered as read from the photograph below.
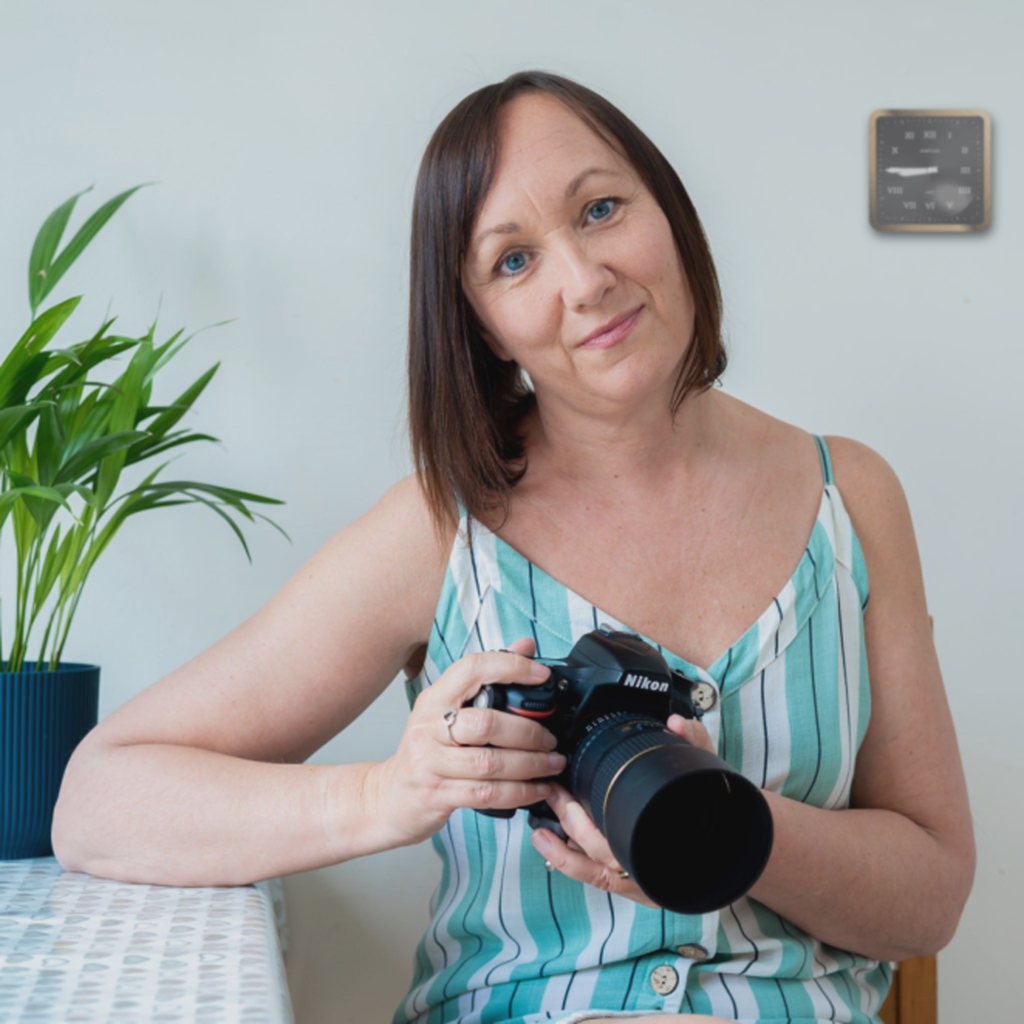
8:45
